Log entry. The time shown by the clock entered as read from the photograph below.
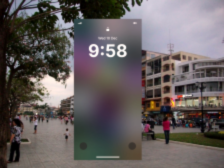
9:58
